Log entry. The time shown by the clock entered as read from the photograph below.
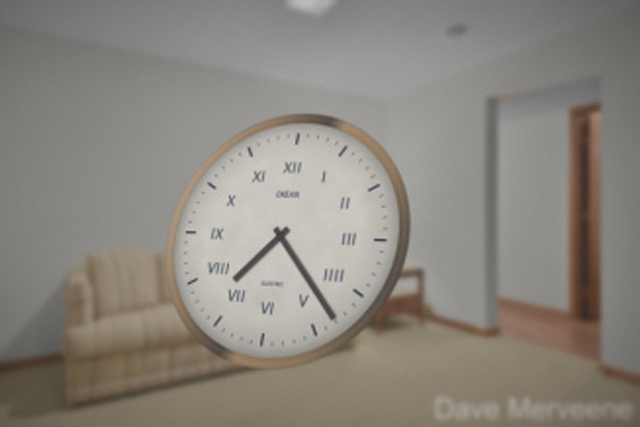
7:23
